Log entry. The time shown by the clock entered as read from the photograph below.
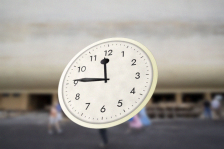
11:46
